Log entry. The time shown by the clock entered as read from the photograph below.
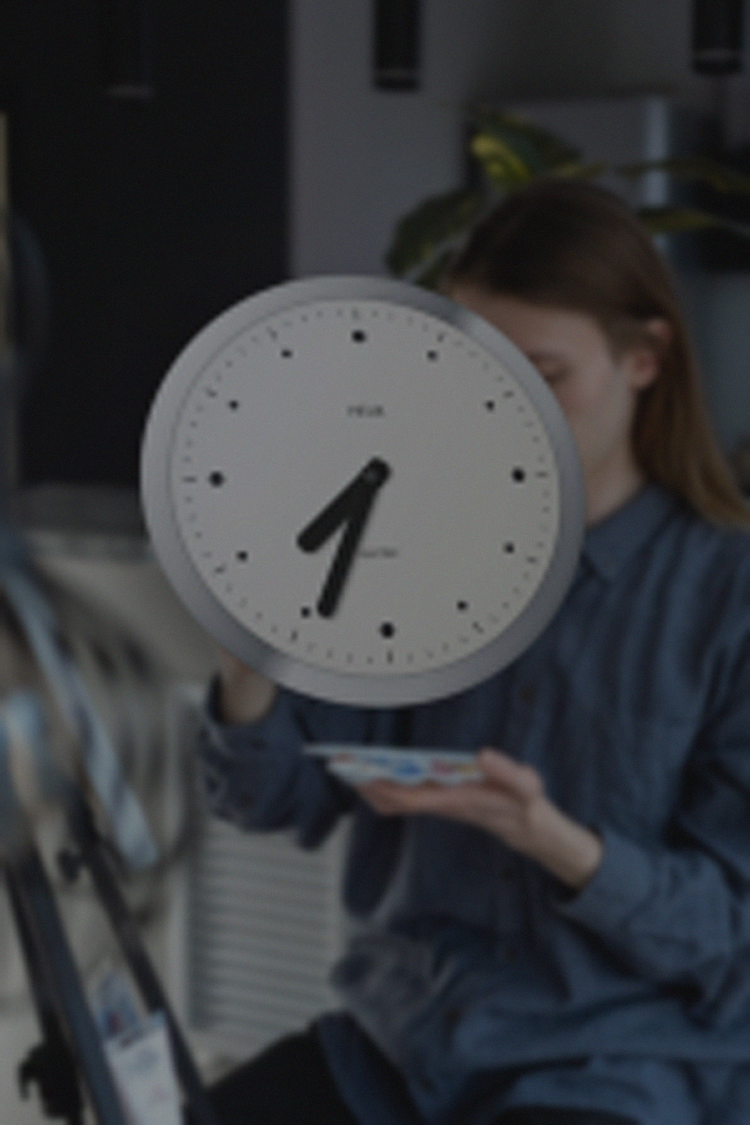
7:34
